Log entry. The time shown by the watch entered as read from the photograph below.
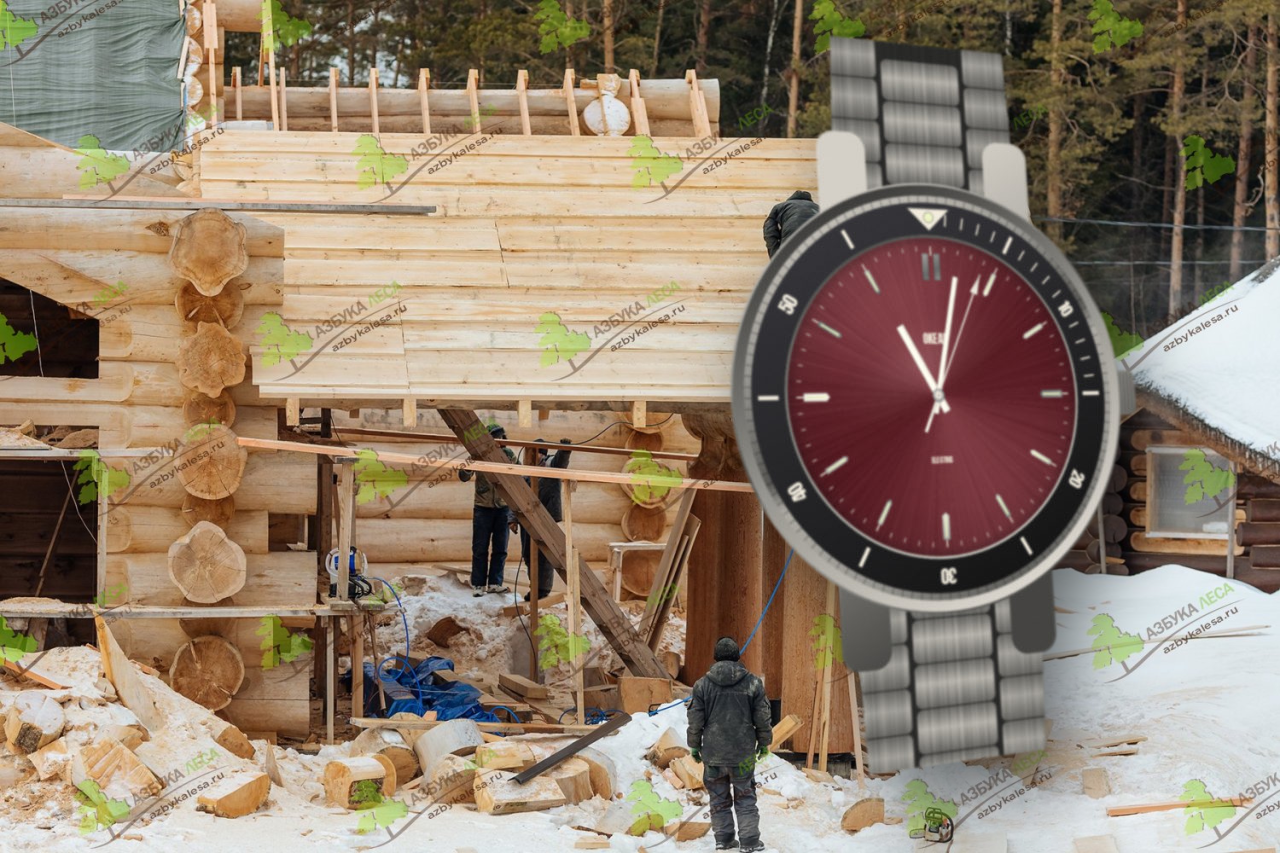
11:02:04
